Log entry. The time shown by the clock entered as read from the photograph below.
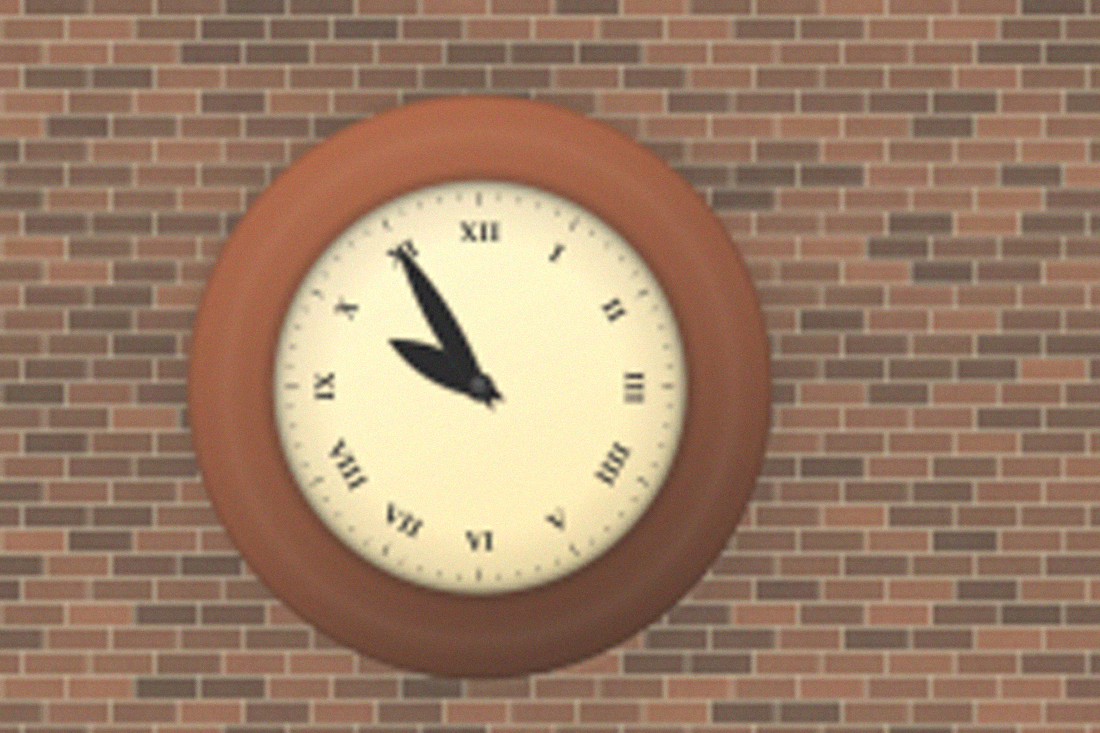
9:55
